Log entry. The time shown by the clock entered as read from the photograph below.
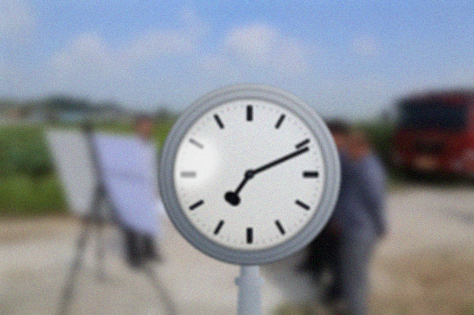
7:11
